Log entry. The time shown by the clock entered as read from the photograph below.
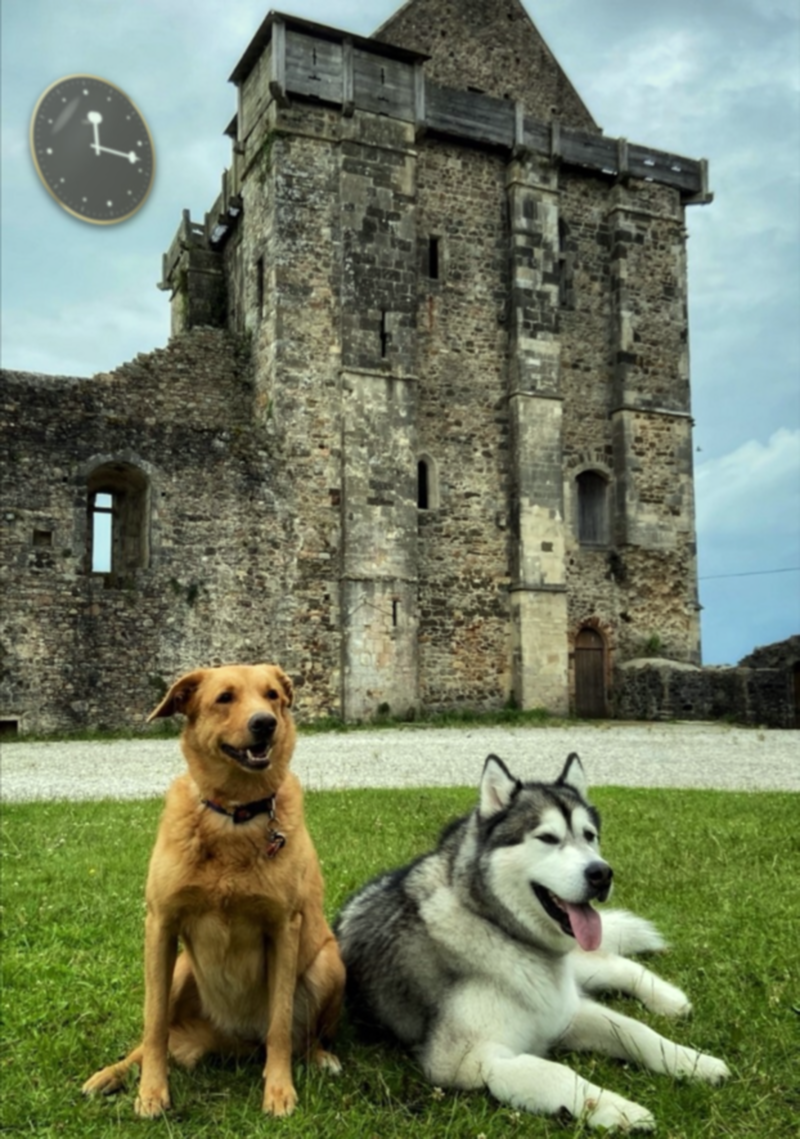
12:18
